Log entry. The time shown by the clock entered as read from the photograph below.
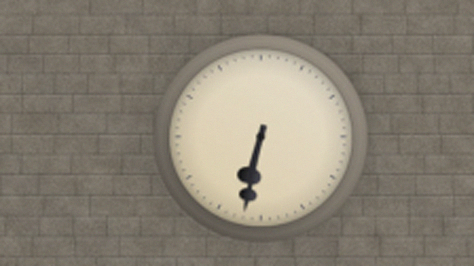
6:32
